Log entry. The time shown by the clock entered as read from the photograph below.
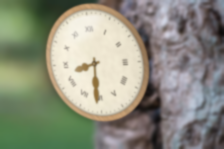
8:31
